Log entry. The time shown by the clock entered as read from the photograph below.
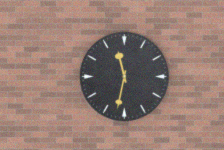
11:32
